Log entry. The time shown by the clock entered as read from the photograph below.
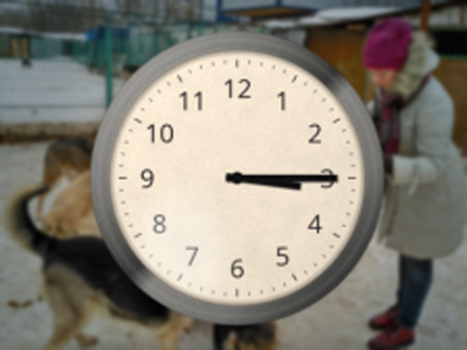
3:15
